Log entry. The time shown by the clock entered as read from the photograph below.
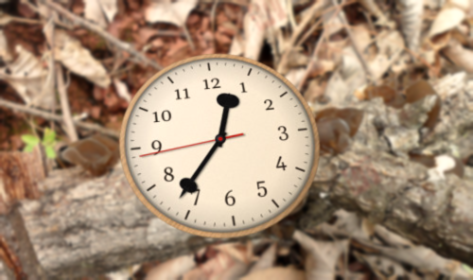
12:36:44
